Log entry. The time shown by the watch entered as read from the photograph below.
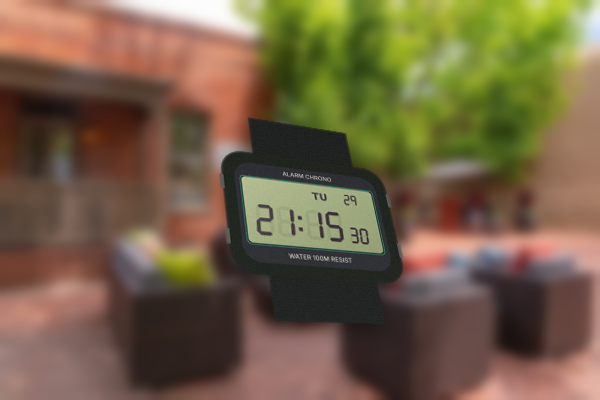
21:15:30
